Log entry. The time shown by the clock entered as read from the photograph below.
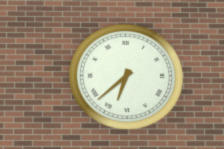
6:38
